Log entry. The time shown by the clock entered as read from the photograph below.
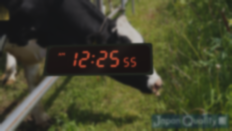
12:25
